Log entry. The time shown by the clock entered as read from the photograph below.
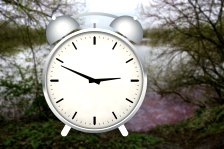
2:49
